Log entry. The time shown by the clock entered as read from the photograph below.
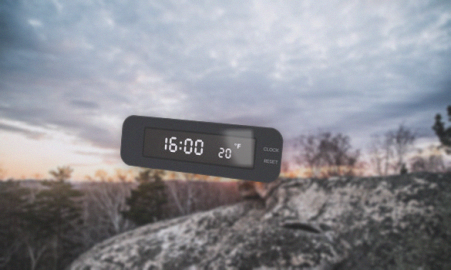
16:00
